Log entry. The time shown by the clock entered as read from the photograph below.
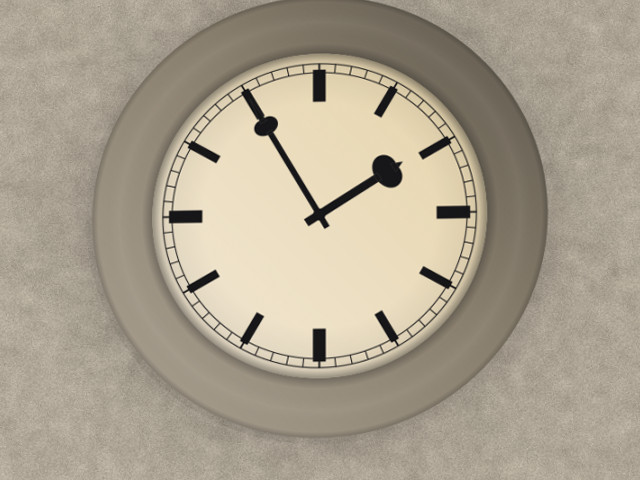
1:55
